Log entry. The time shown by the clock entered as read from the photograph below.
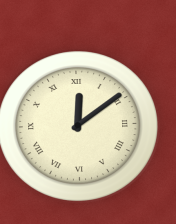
12:09
